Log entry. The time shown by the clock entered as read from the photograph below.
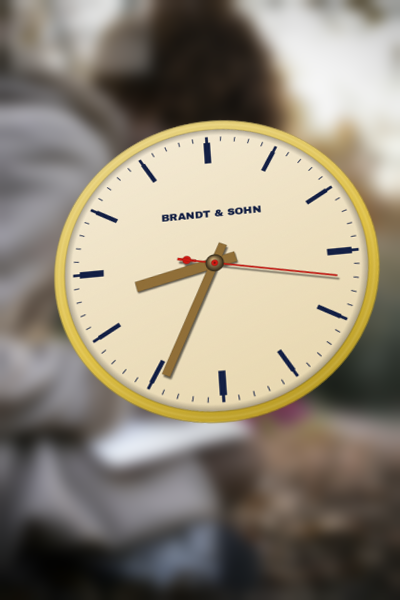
8:34:17
